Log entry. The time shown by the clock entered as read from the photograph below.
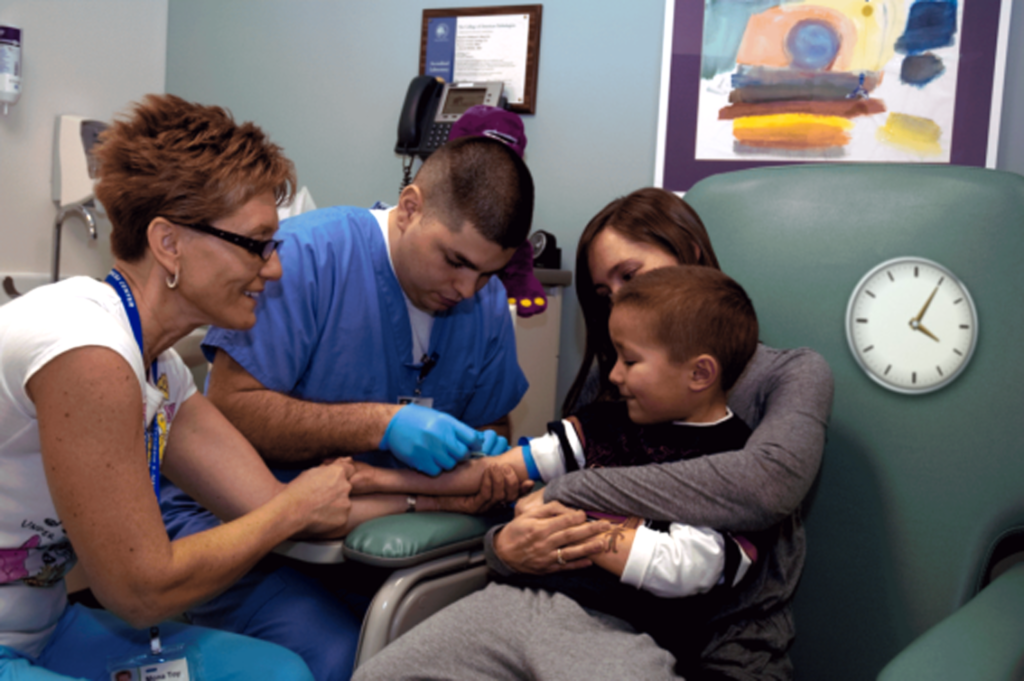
4:05
